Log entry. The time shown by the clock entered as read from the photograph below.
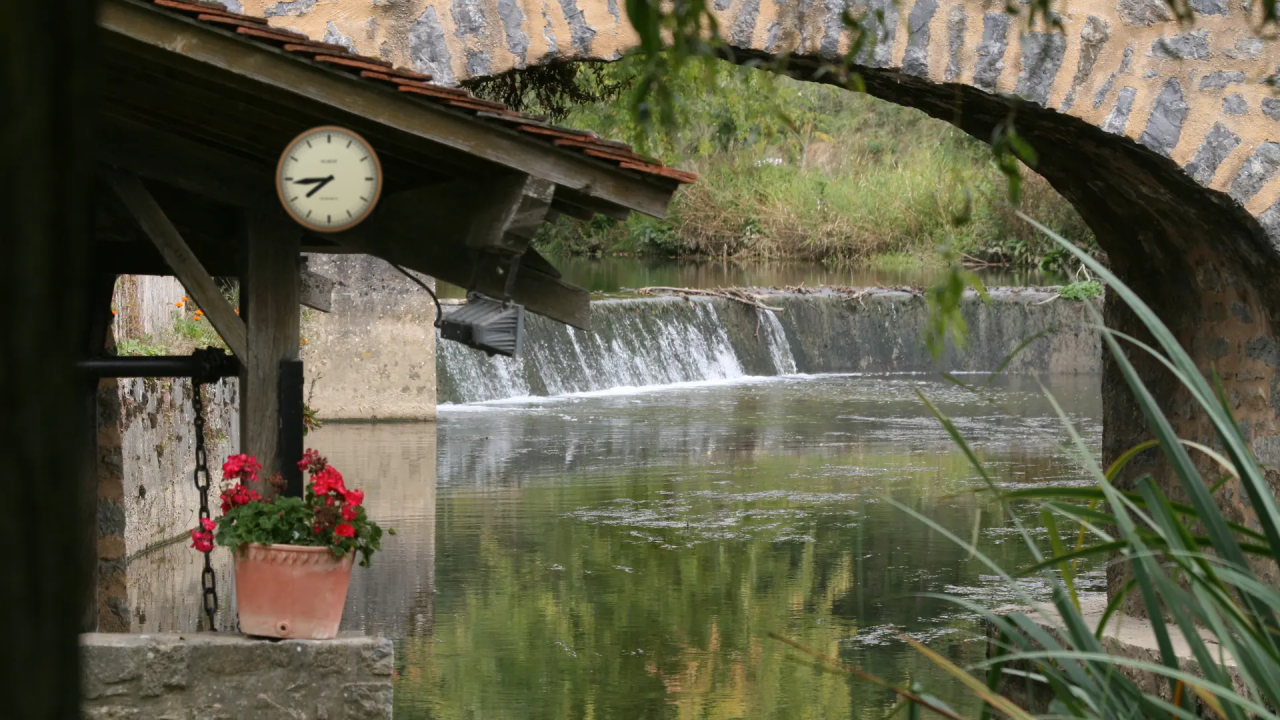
7:44
